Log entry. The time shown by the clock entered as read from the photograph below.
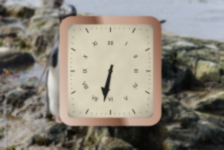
6:32
